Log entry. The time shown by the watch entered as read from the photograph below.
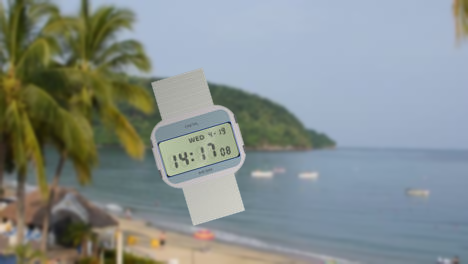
14:17:08
